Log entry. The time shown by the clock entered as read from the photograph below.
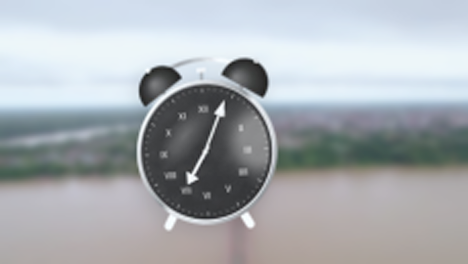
7:04
